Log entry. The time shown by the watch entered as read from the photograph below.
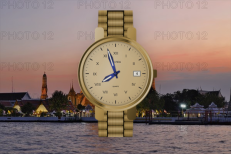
7:57
